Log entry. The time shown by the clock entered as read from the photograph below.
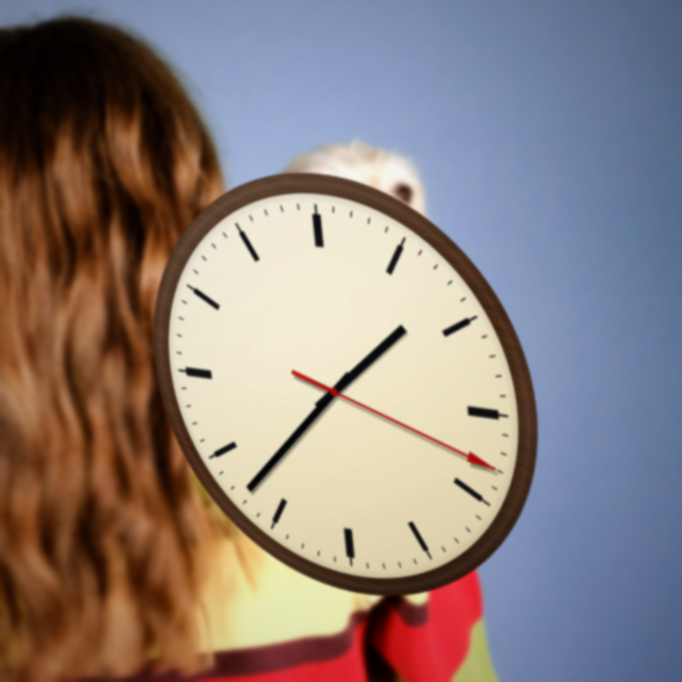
1:37:18
